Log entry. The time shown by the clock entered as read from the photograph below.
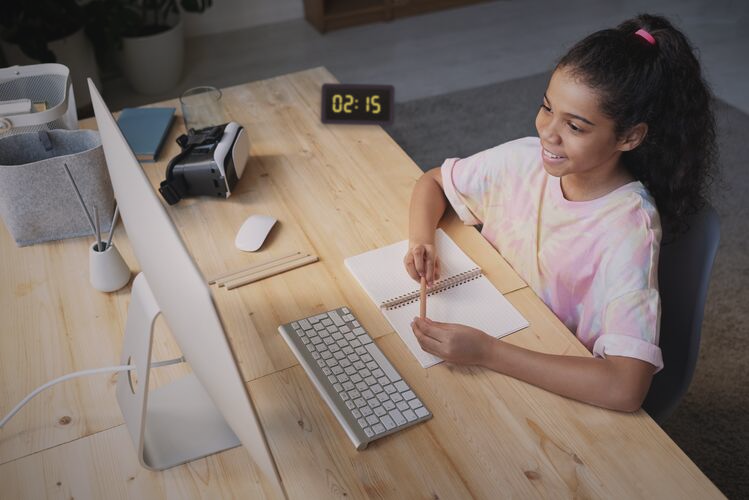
2:15
